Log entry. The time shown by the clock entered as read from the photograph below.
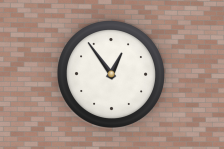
12:54
